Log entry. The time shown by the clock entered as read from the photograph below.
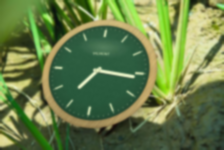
7:16
